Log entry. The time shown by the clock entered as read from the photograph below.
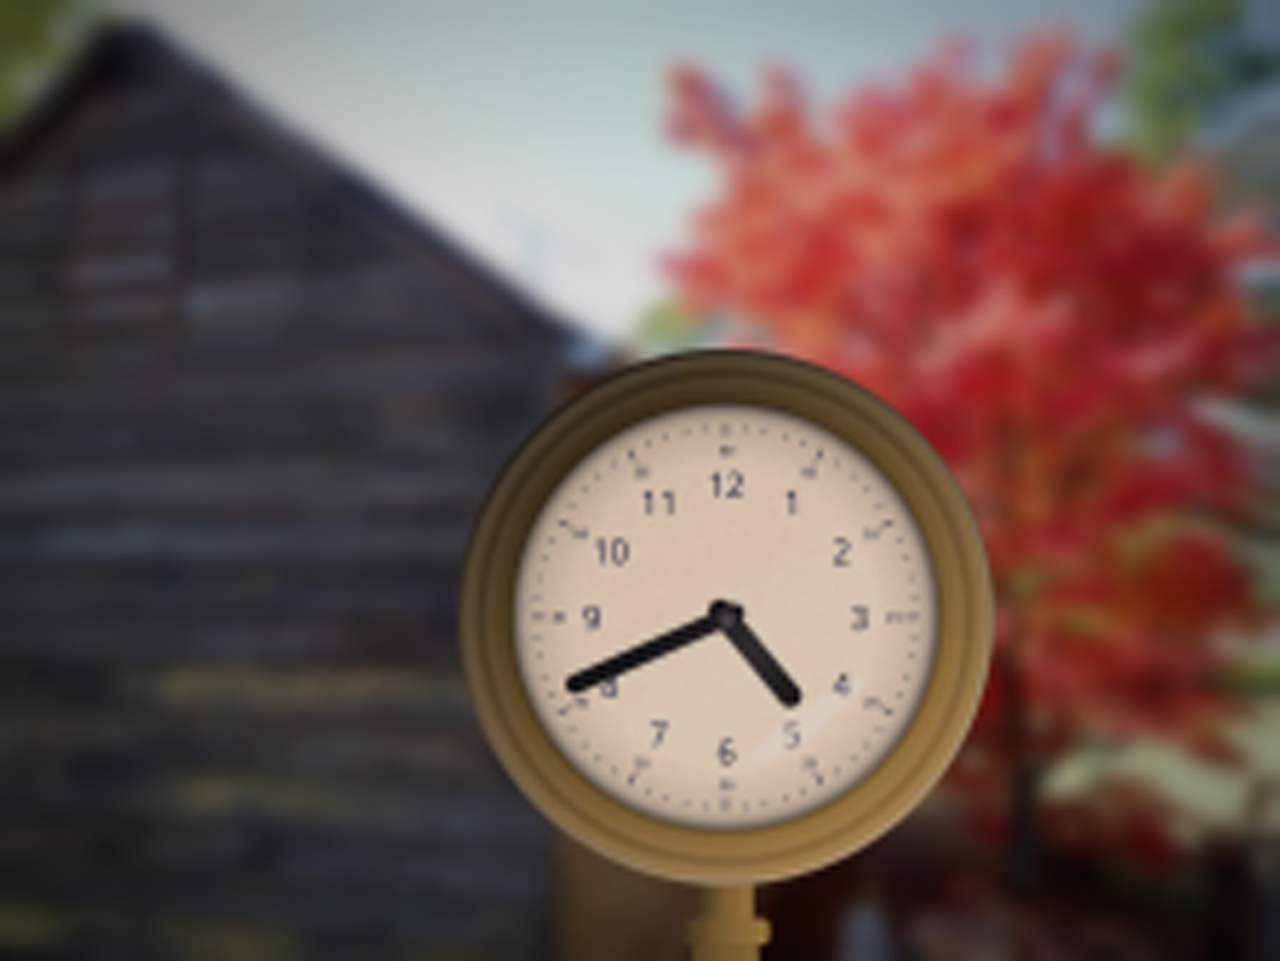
4:41
